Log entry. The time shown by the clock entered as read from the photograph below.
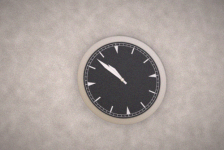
10:53
